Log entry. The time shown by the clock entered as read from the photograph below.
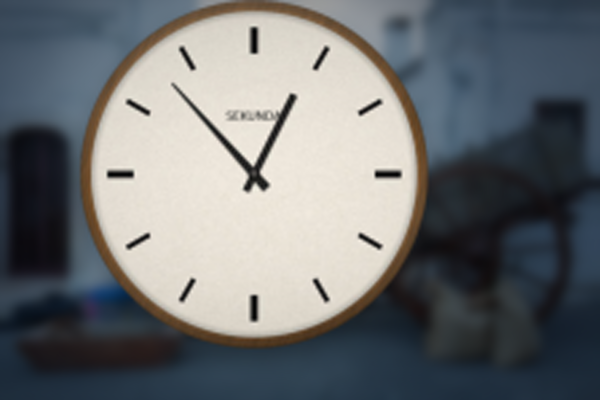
12:53
